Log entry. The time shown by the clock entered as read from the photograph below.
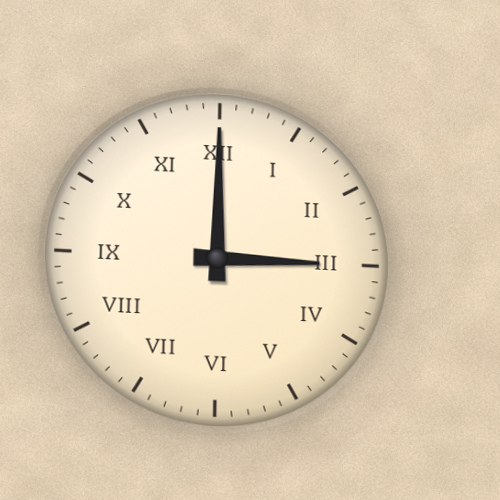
3:00
